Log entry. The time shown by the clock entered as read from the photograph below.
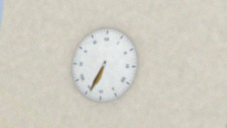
6:34
